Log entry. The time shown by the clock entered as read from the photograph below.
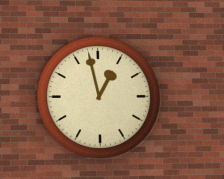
12:58
